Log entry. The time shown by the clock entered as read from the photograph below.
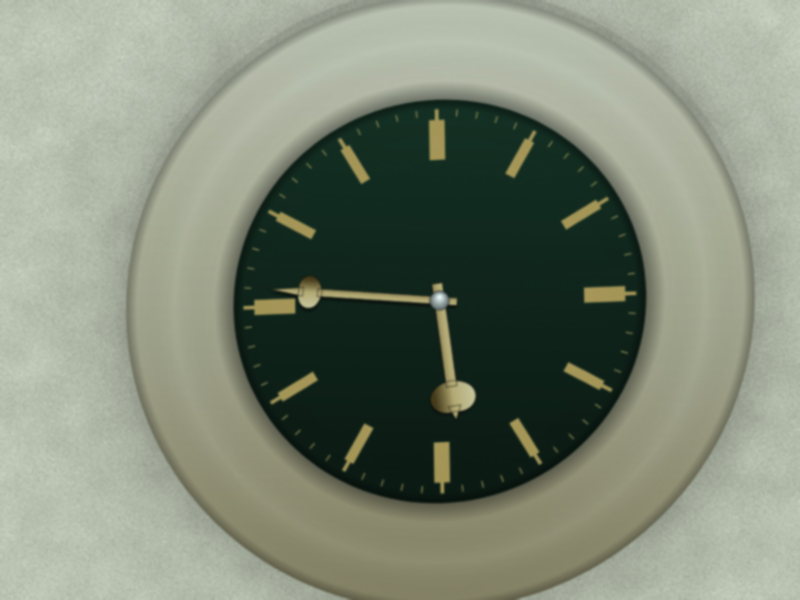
5:46
